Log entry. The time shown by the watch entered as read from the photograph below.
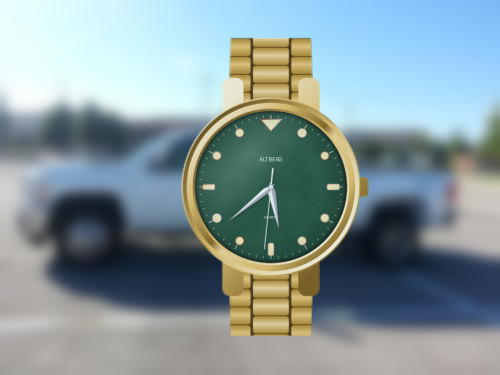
5:38:31
